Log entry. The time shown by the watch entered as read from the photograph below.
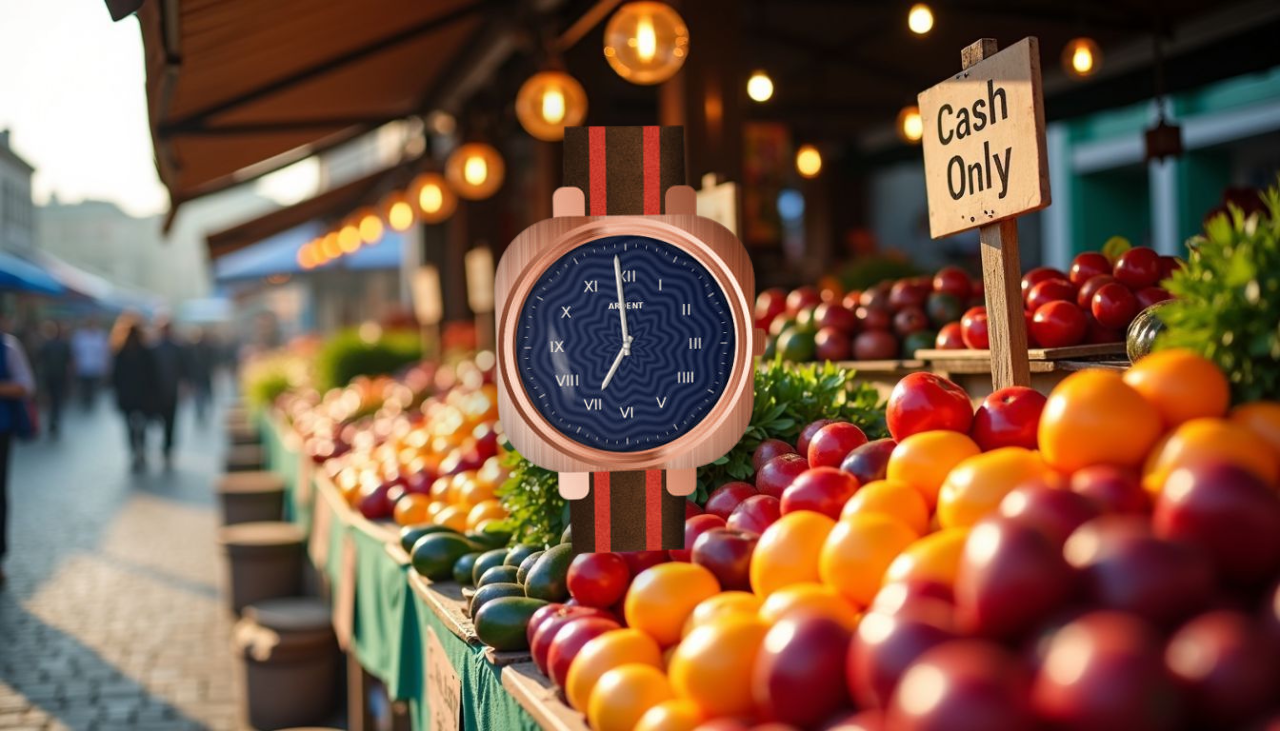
6:59
